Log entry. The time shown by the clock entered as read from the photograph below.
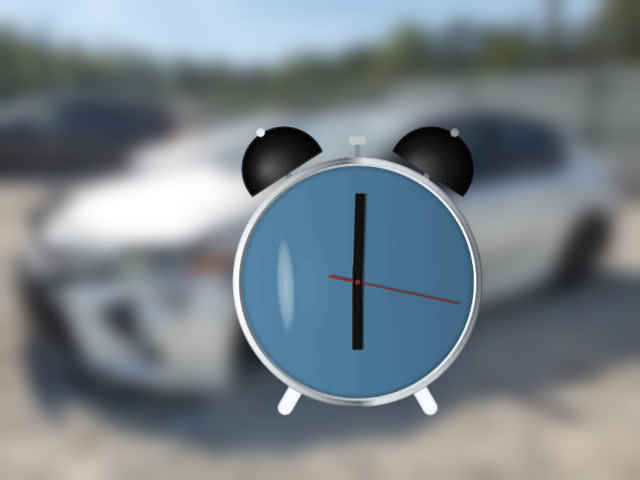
6:00:17
